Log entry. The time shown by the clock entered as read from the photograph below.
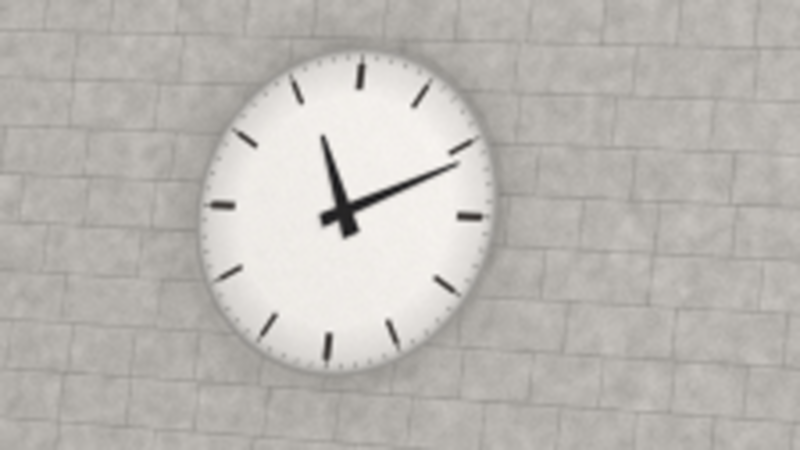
11:11
